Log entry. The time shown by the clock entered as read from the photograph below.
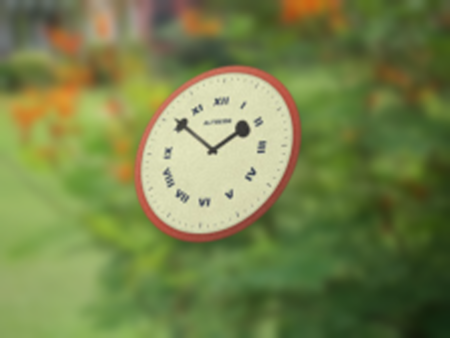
1:51
